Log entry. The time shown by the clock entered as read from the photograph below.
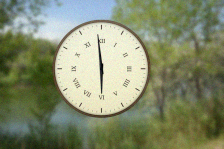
5:59
